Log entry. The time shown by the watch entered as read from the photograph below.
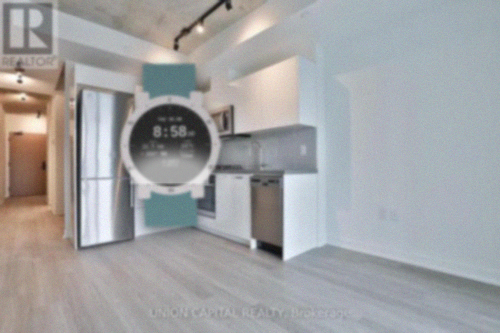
8:58
